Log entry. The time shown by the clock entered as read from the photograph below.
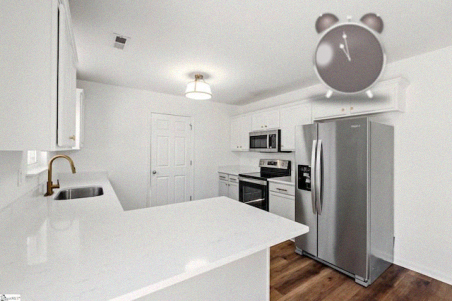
10:58
